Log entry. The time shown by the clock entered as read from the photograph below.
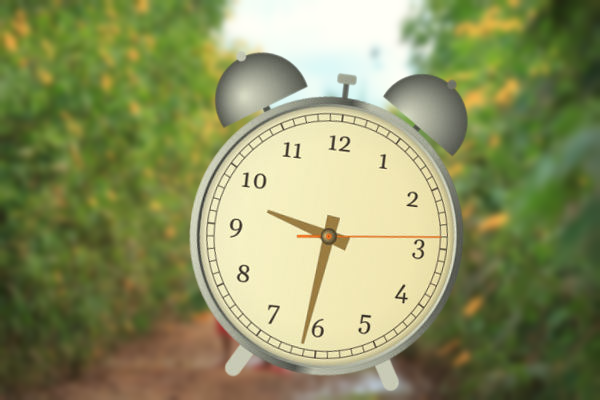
9:31:14
